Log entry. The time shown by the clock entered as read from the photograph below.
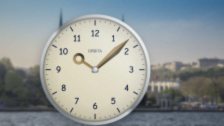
10:08
